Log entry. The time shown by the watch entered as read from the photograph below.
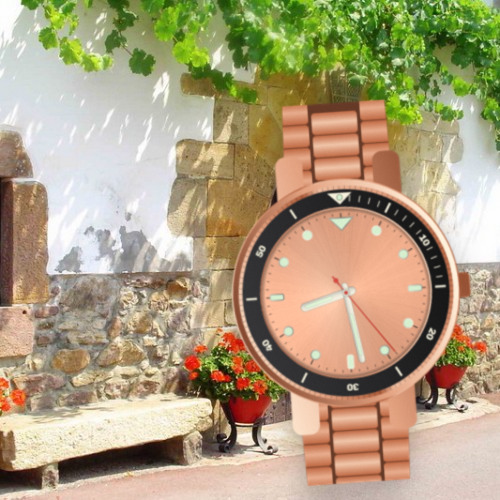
8:28:24
